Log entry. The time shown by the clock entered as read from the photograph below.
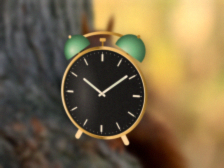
10:09
